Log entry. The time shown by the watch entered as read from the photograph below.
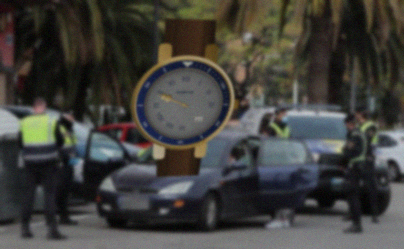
9:49
